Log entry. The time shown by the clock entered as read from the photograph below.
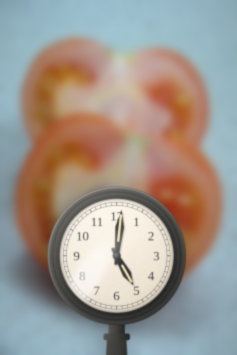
5:01
